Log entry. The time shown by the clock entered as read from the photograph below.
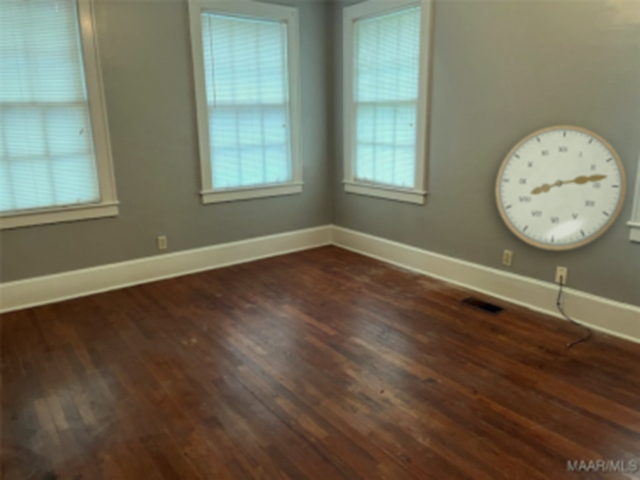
8:13
